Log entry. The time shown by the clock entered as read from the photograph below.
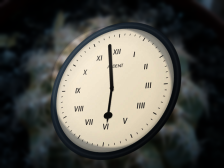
5:58
